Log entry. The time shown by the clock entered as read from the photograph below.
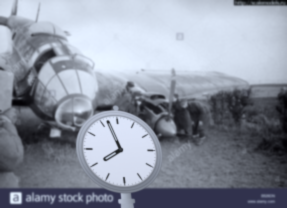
7:57
